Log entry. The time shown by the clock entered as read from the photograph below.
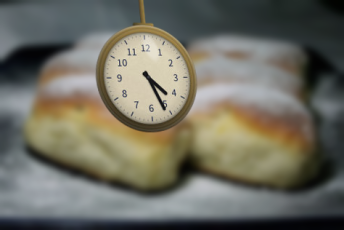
4:26
